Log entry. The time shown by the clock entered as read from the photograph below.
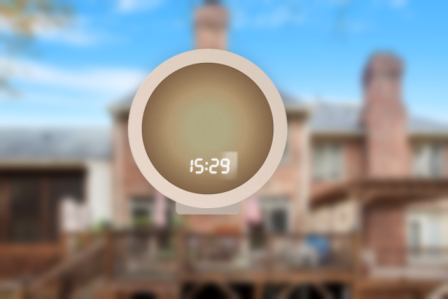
15:29
